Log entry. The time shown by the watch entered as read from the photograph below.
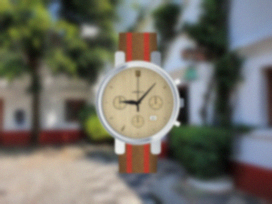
9:07
